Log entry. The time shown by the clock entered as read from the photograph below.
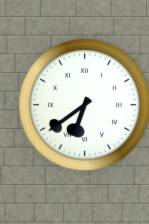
6:39
